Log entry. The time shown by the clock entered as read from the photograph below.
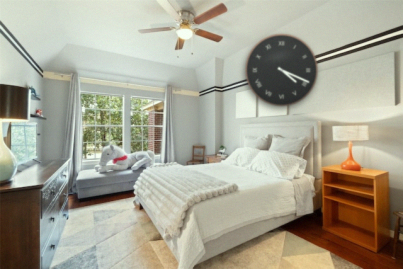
4:19
